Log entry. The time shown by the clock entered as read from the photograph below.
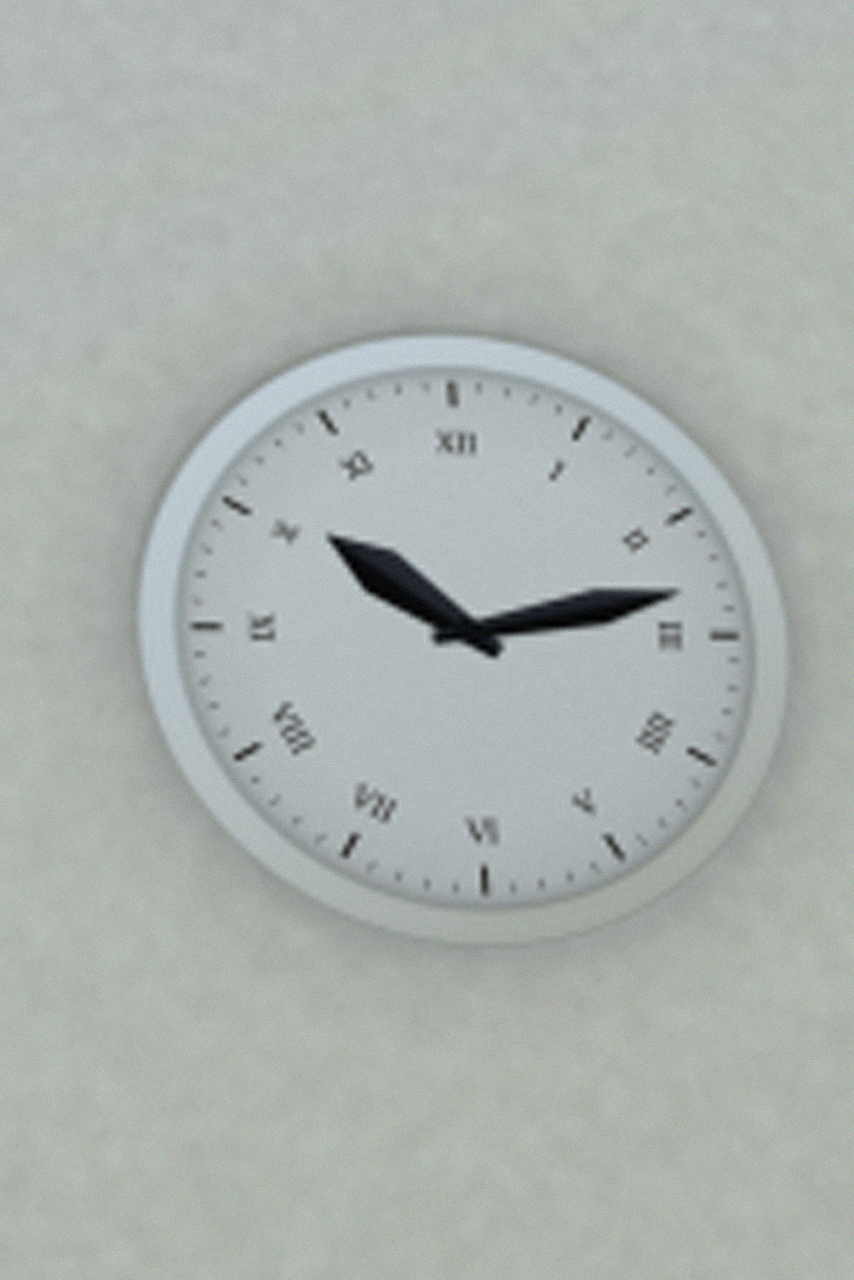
10:13
